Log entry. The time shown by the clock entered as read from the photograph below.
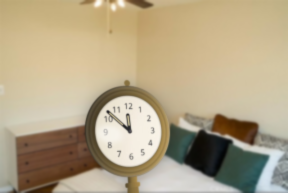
11:52
